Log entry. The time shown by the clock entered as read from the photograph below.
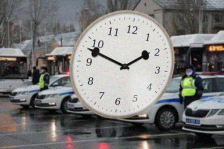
1:48
